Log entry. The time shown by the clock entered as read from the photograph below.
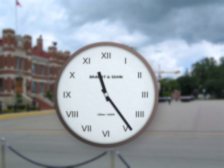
11:24
